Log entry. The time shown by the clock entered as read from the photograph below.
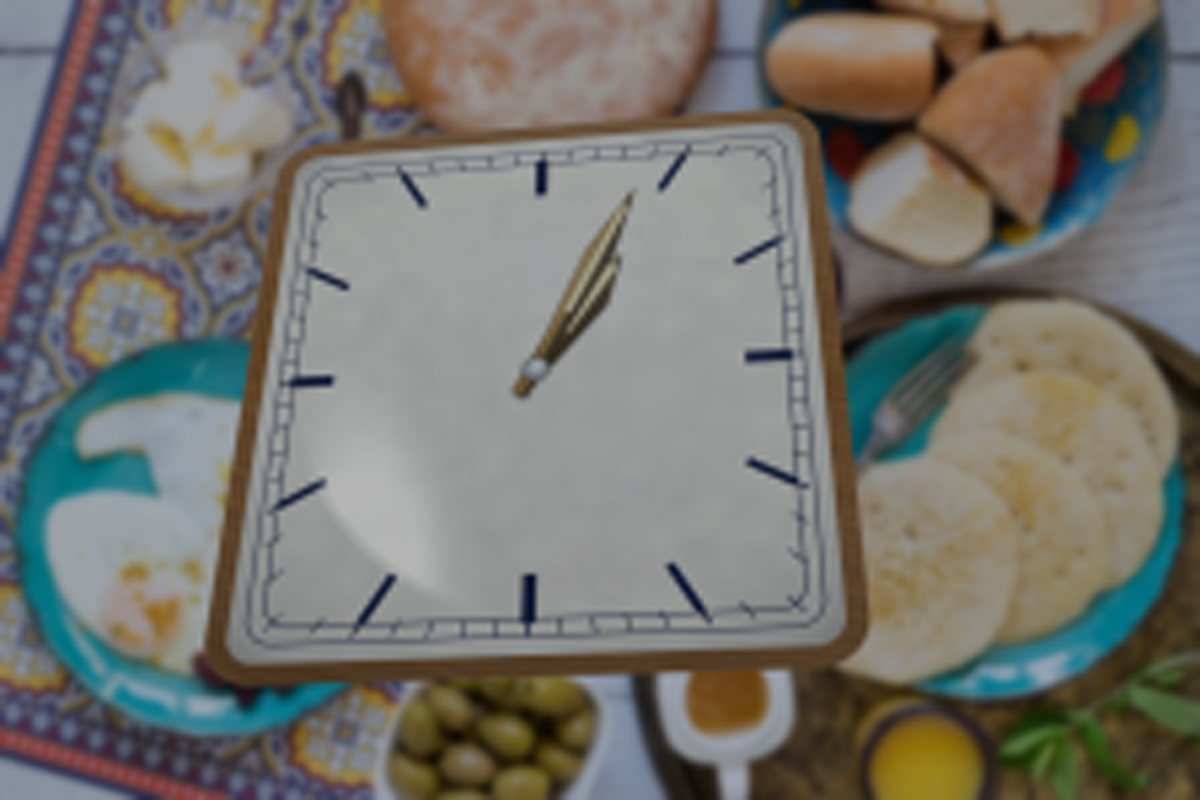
1:04
